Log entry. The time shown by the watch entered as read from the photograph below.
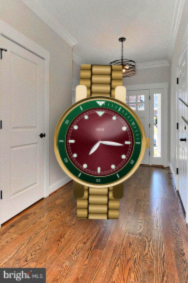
7:16
